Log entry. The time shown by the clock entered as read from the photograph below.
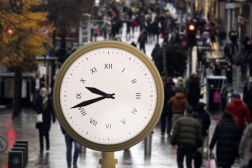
9:42
